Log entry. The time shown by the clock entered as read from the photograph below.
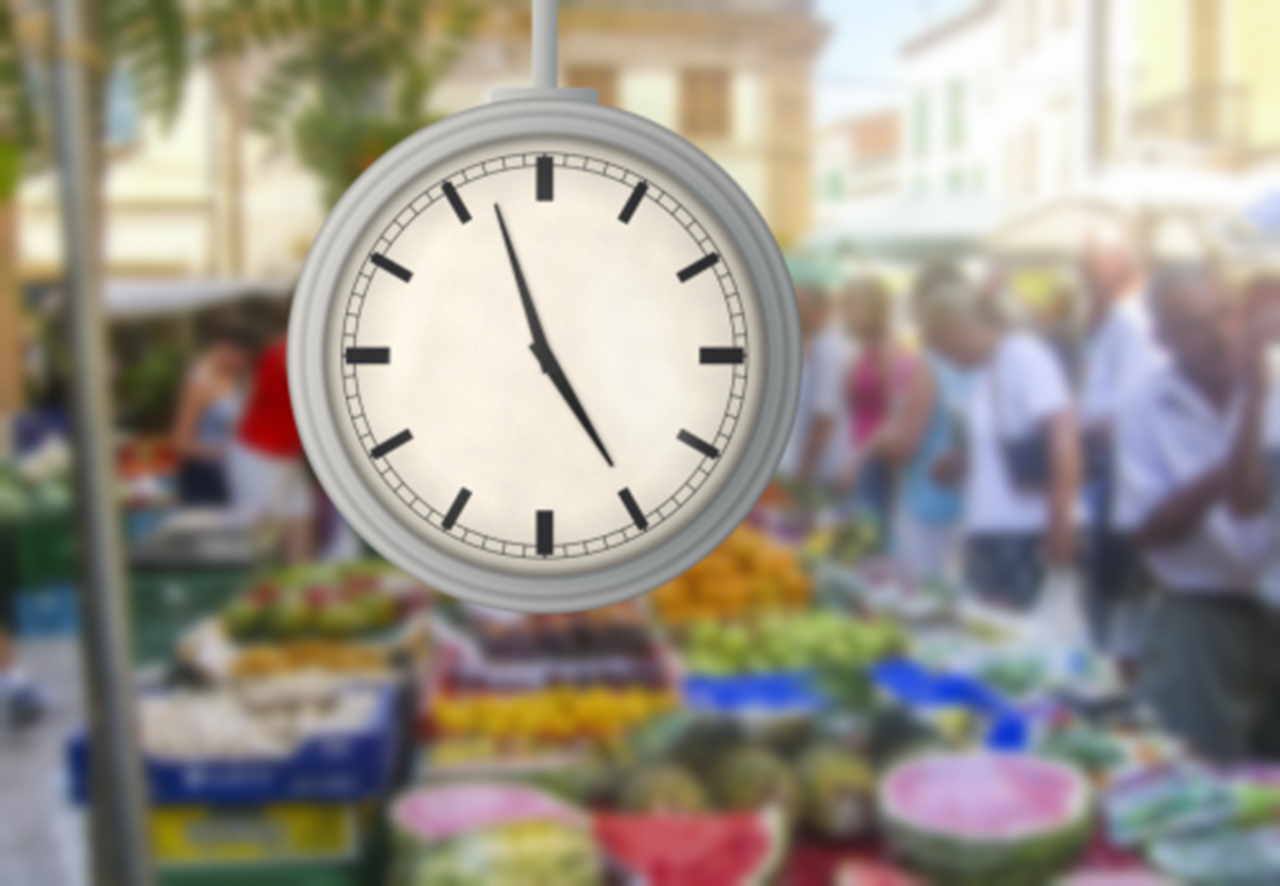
4:57
